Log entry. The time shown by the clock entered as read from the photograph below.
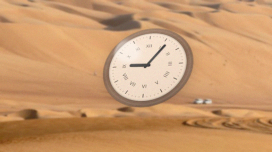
9:06
